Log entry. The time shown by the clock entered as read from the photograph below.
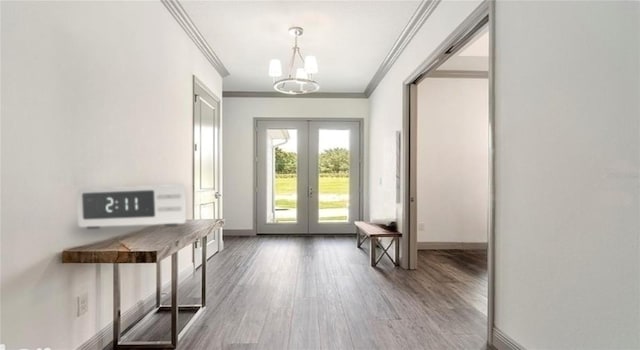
2:11
